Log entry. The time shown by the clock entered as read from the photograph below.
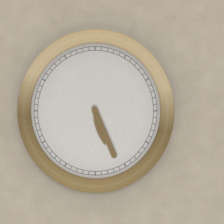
5:26
